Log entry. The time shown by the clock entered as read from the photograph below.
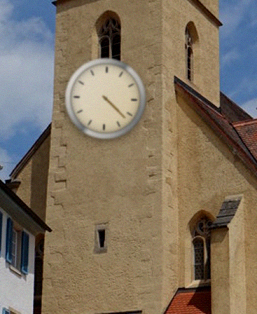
4:22
